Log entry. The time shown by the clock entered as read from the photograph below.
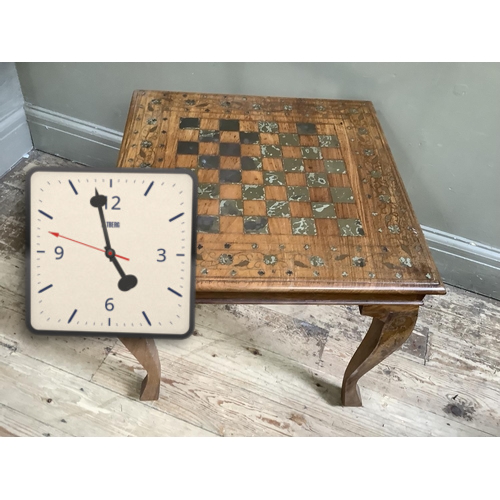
4:57:48
